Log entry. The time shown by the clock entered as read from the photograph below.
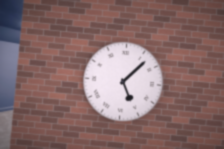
5:07
